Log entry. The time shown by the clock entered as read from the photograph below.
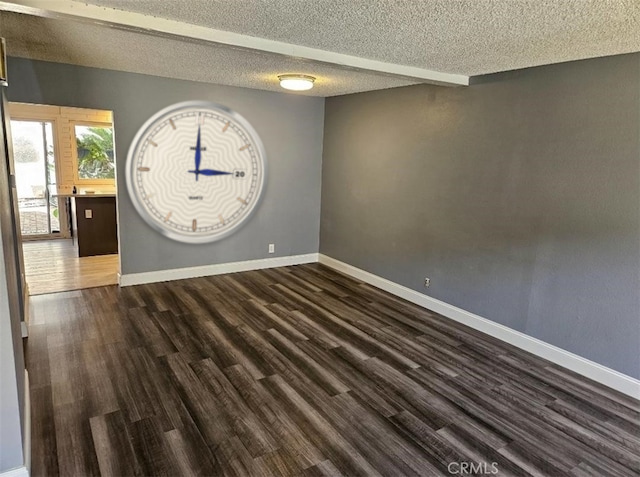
3:00
